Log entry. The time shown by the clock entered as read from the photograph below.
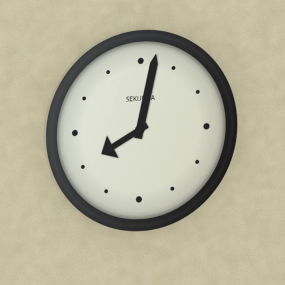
8:02
